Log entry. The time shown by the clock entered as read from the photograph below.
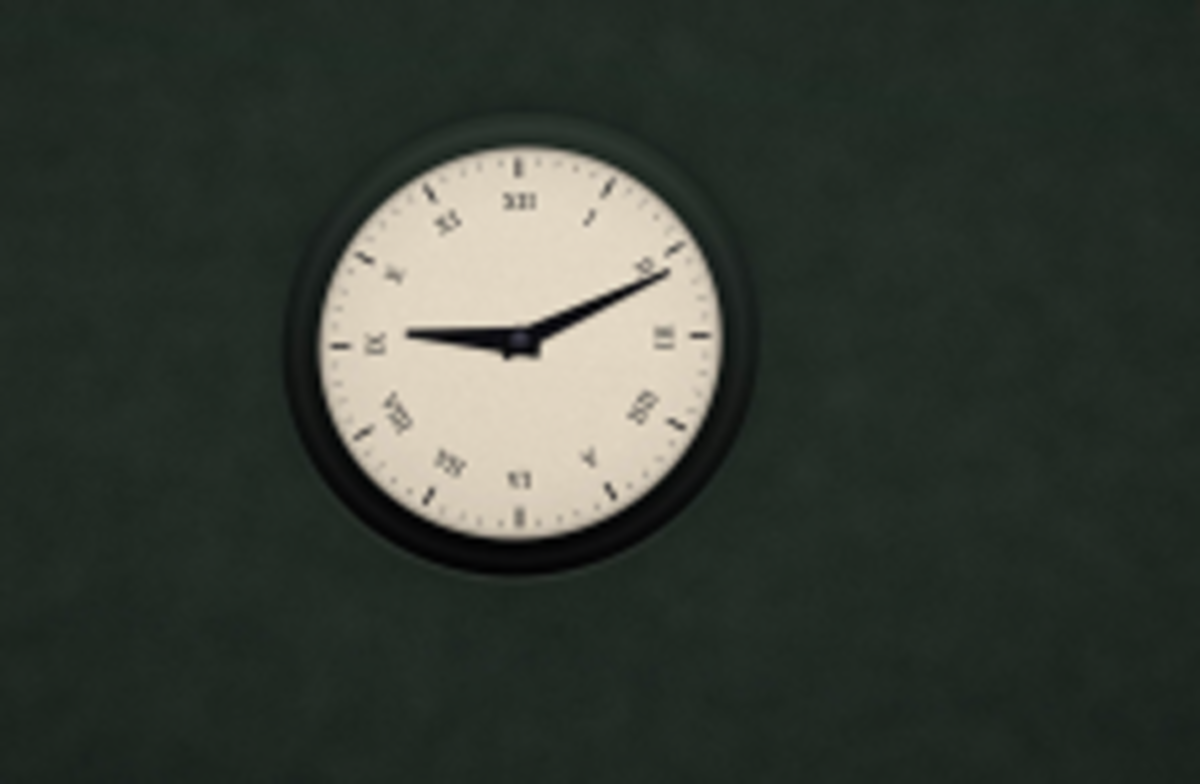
9:11
